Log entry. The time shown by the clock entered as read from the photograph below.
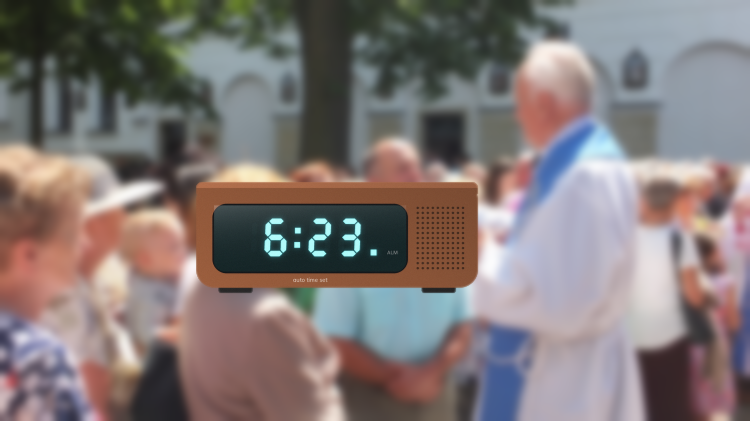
6:23
